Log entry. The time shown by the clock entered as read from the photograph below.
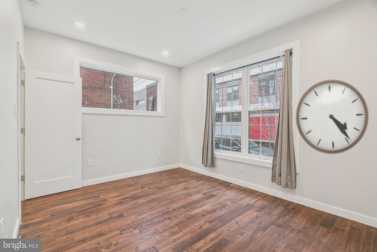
4:24
